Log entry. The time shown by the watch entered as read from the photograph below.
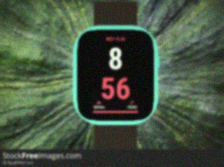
8:56
